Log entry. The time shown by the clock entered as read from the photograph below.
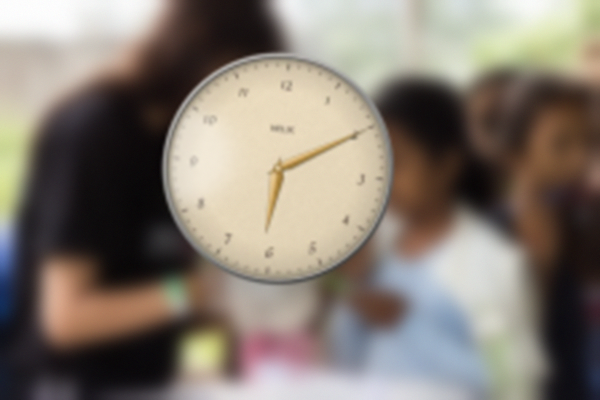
6:10
